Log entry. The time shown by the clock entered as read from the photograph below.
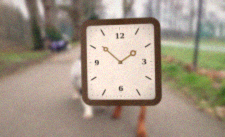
1:52
